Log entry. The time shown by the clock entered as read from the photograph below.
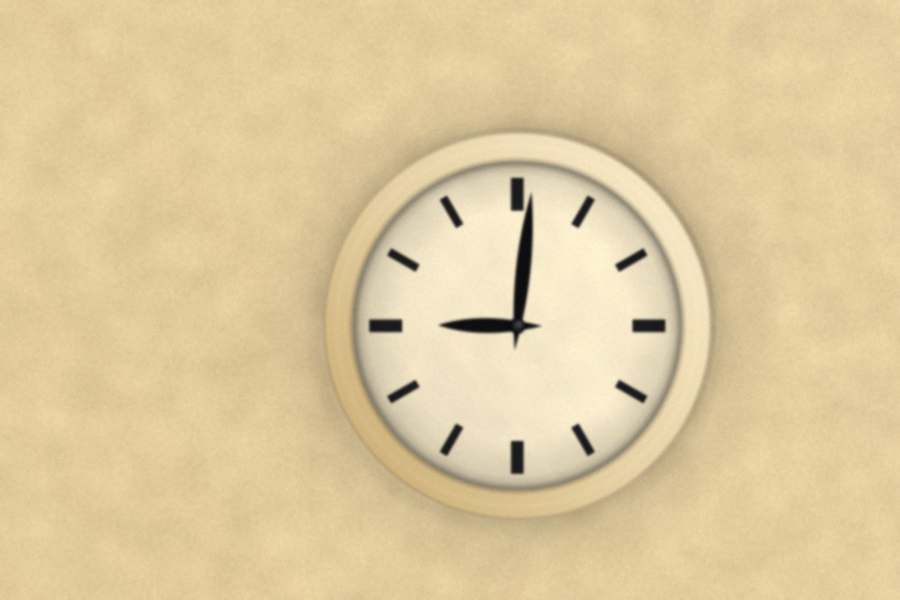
9:01
